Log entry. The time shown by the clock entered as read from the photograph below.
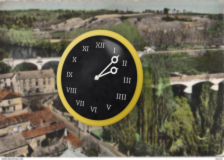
2:07
